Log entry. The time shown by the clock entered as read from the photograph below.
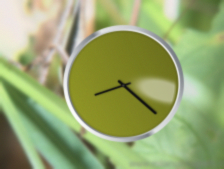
8:22
